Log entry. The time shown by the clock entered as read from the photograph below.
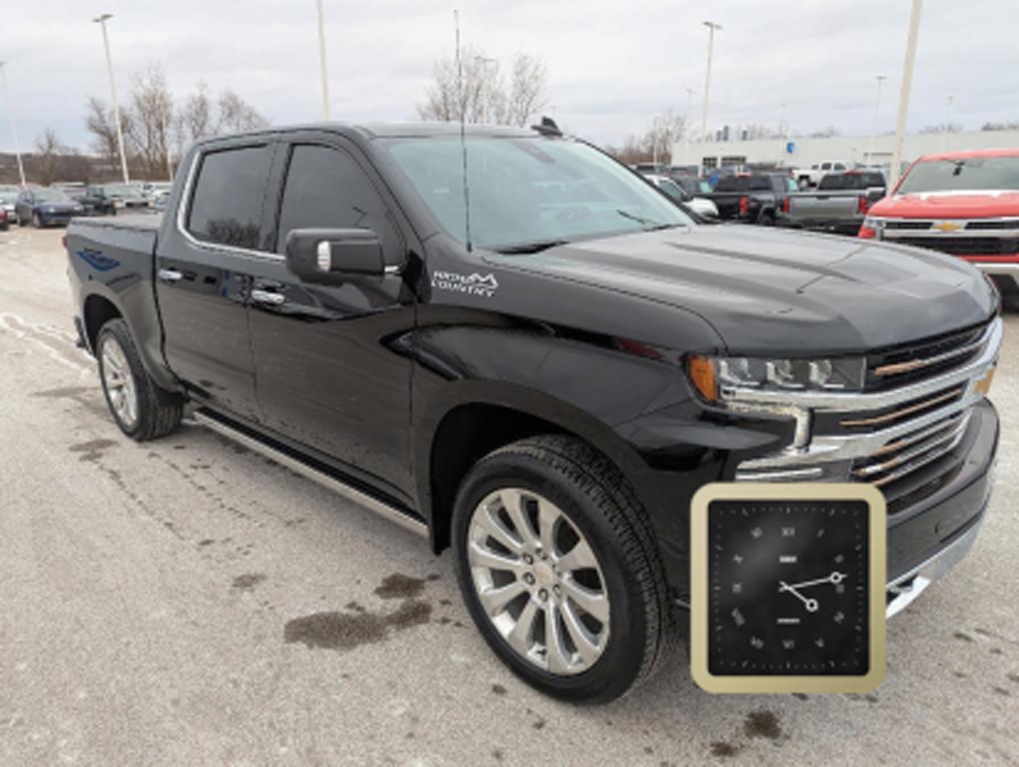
4:13
